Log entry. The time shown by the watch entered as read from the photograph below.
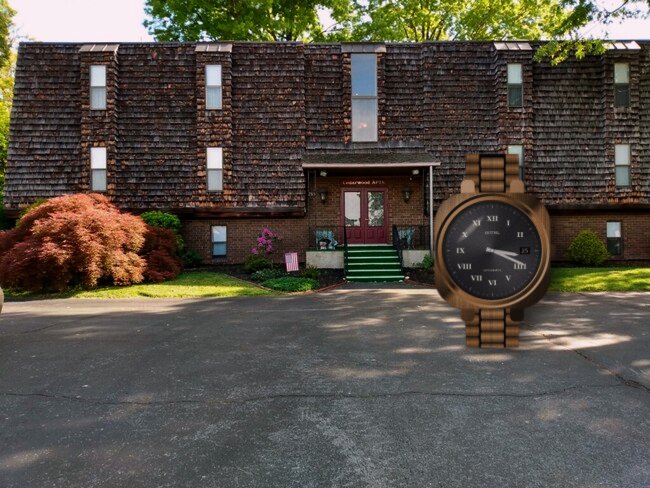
3:19
